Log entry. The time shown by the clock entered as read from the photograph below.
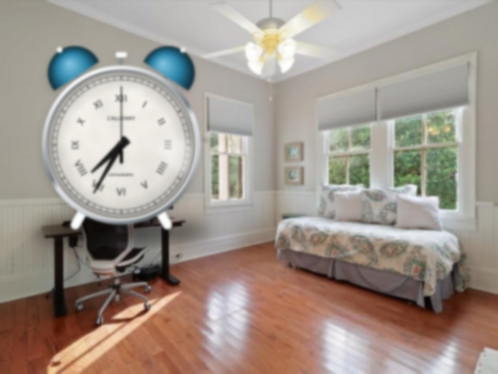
7:35:00
